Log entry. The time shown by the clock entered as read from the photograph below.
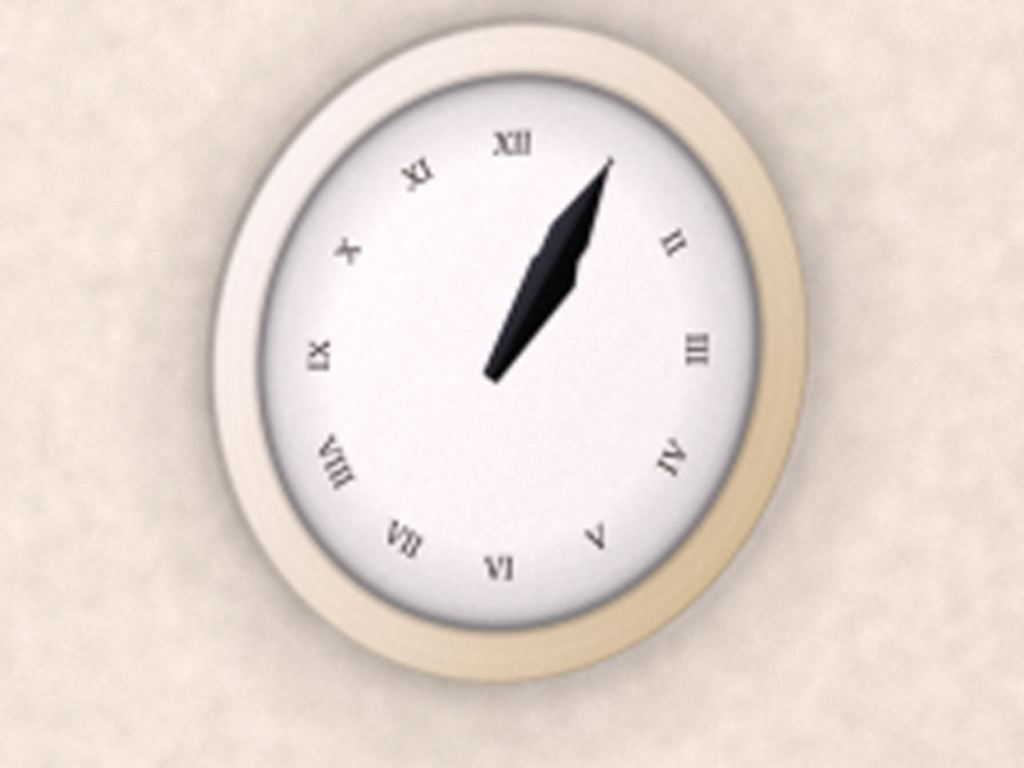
1:05
